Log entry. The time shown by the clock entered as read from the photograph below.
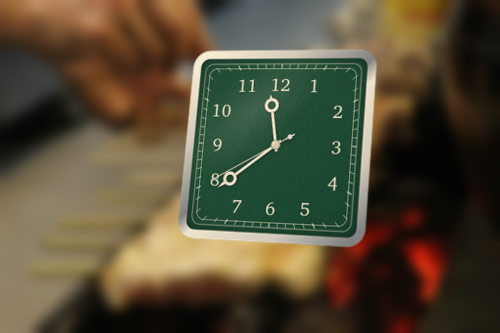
11:38:40
